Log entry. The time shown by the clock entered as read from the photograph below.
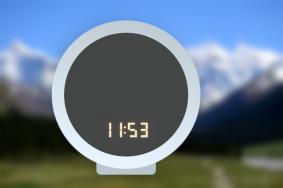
11:53
